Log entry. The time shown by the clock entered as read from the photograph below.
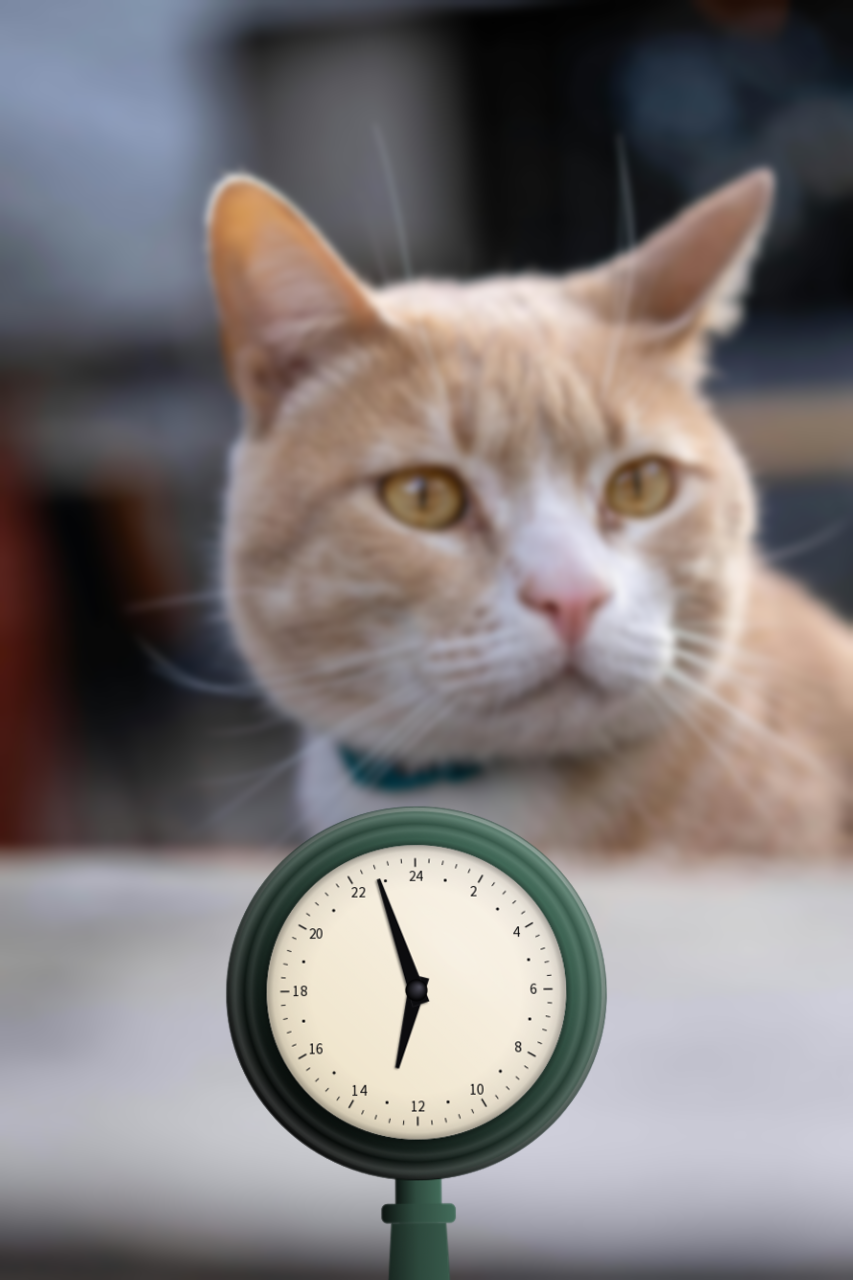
12:57
